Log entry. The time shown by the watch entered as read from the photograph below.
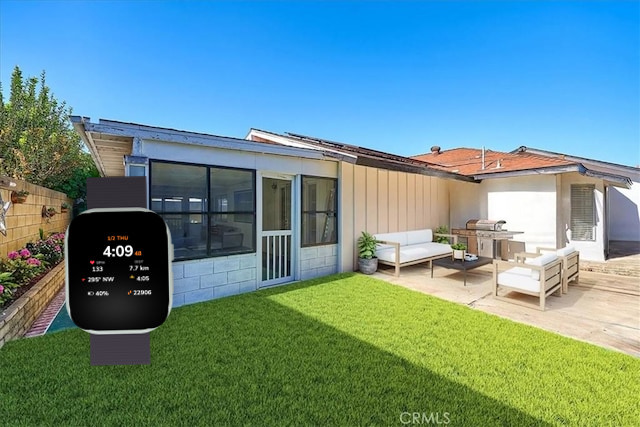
4:09
